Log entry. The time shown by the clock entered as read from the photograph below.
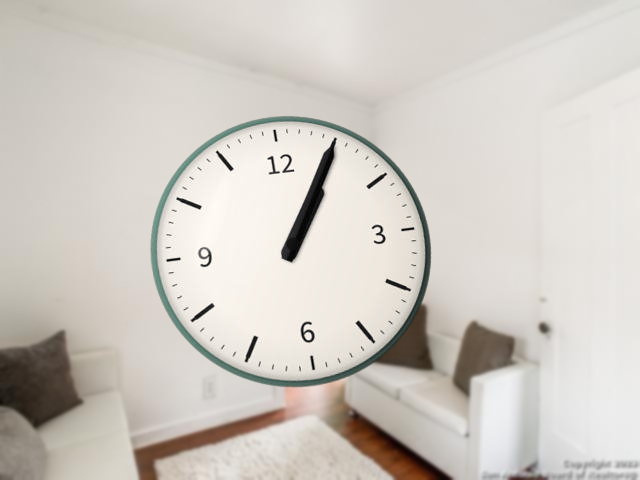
1:05
